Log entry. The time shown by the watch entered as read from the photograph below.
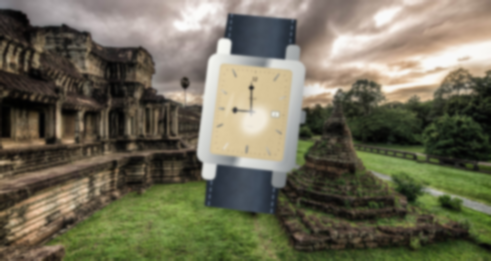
8:59
